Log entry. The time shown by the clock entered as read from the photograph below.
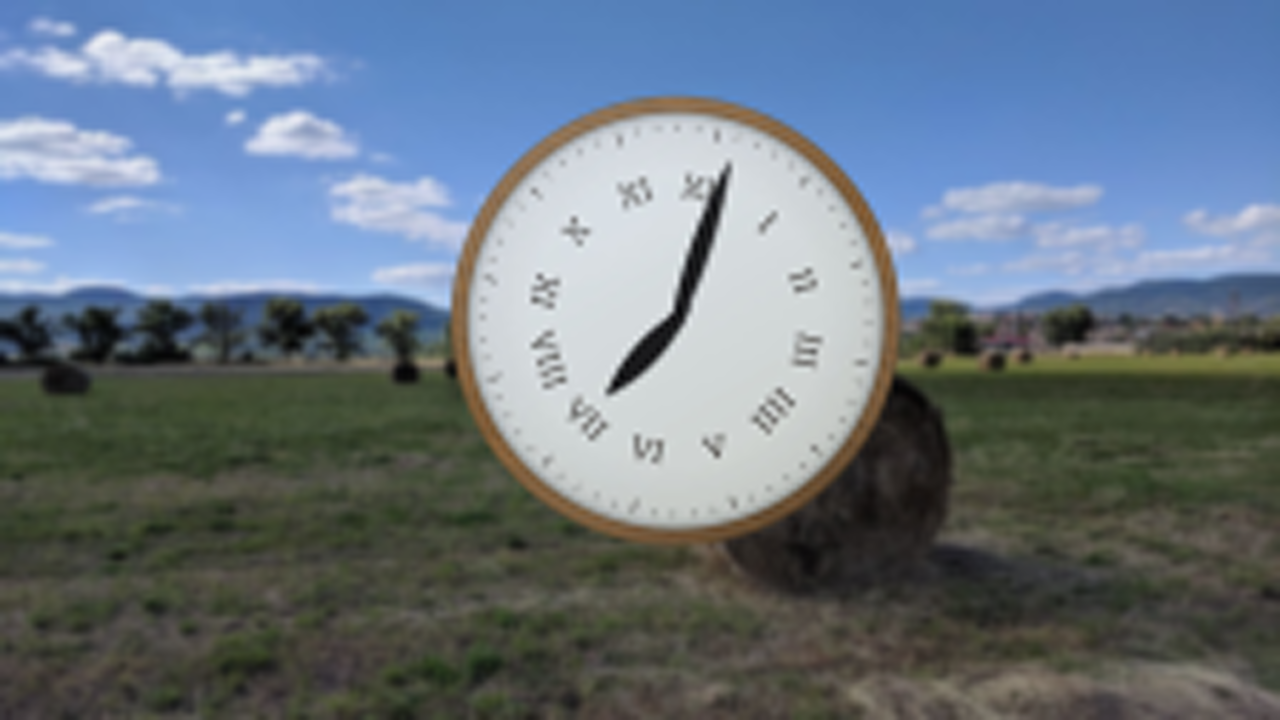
7:01
